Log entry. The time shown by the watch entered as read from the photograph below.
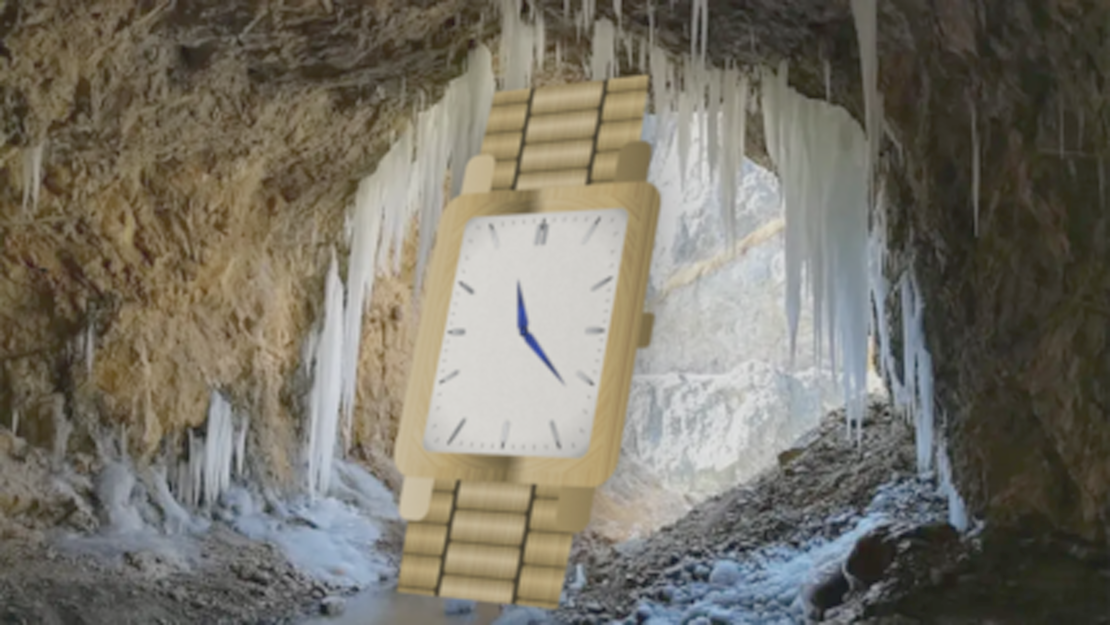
11:22
